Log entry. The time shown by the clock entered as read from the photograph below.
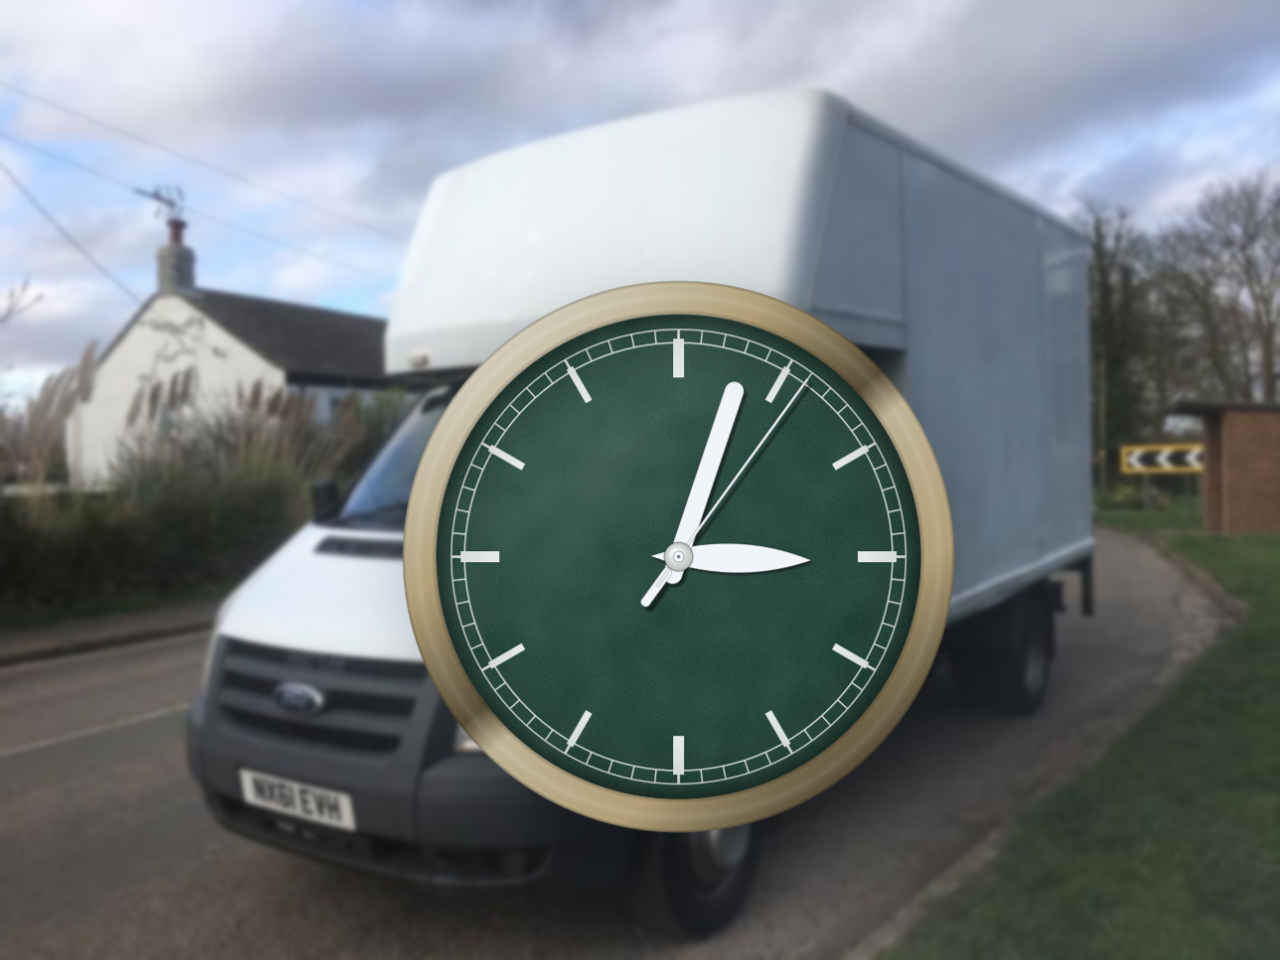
3:03:06
